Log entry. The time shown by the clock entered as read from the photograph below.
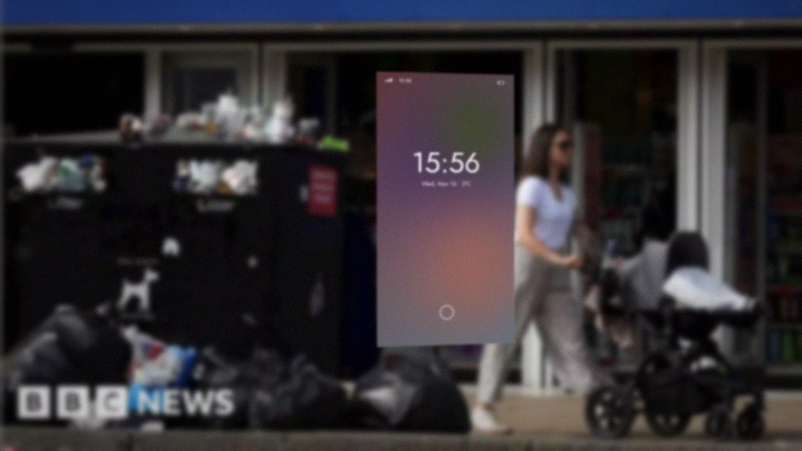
15:56
